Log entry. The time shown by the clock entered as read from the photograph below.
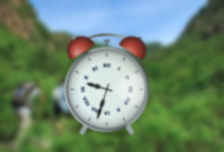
9:33
